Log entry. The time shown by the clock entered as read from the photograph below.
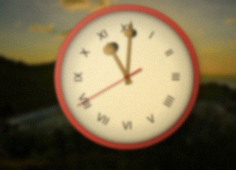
11:00:40
